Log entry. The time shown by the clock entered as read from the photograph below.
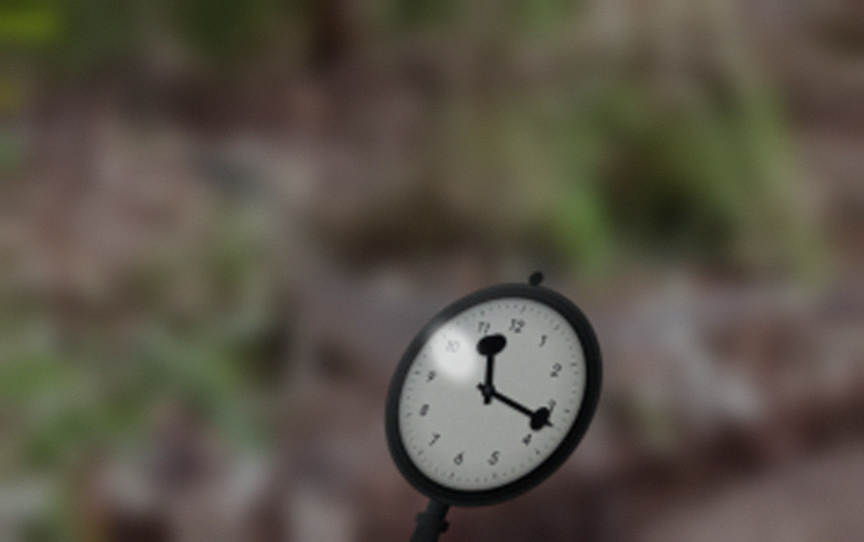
11:17
